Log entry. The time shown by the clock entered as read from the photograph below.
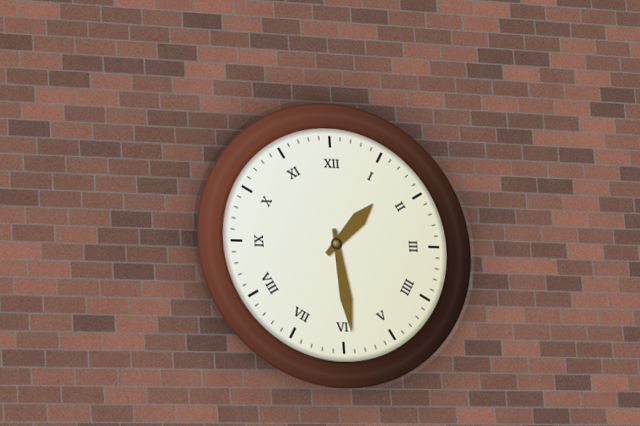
1:29
